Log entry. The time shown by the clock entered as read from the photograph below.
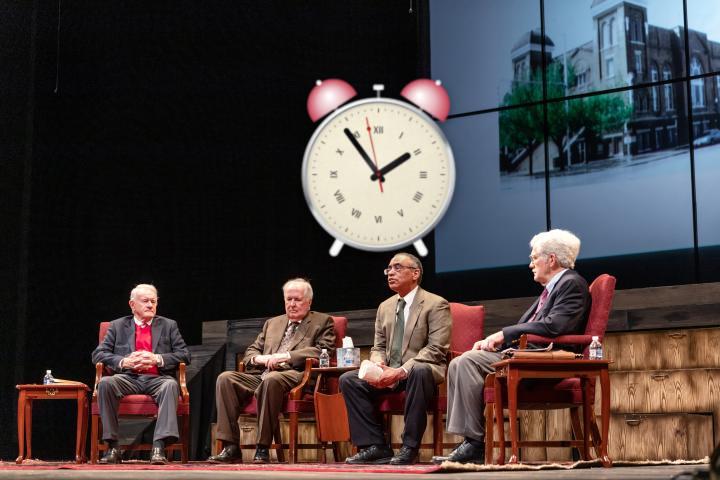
1:53:58
